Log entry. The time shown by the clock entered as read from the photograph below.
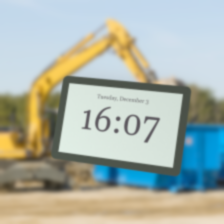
16:07
